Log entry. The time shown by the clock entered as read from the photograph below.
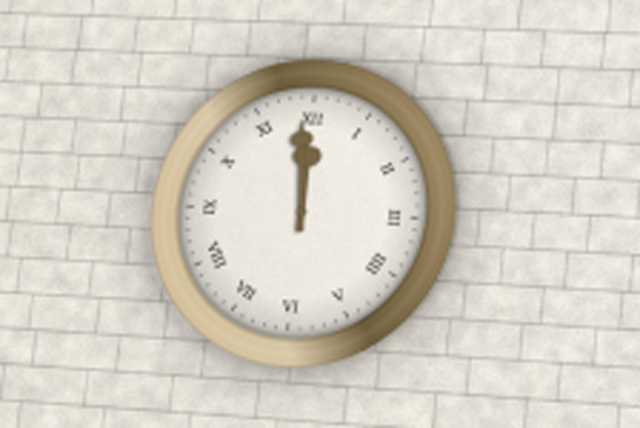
11:59
